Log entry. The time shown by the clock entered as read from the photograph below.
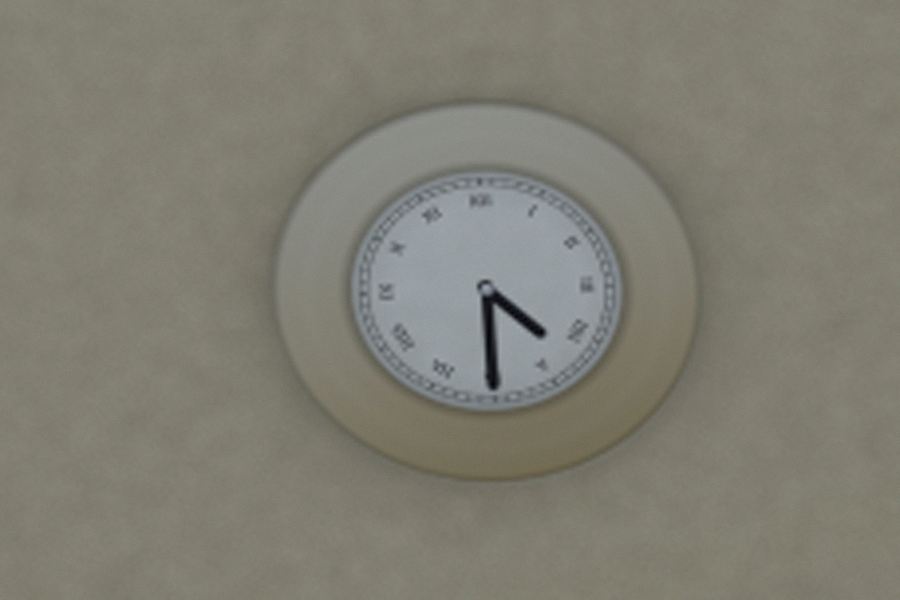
4:30
